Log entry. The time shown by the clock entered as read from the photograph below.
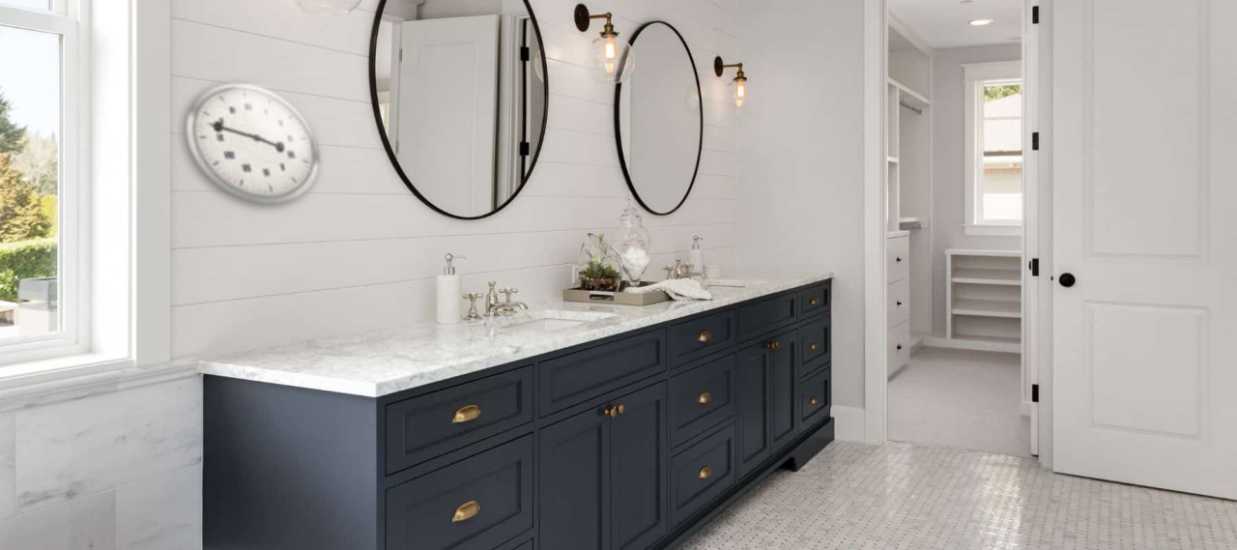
3:48
